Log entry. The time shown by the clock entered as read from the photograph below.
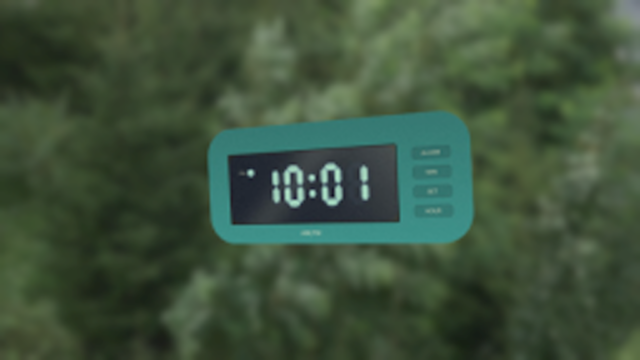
10:01
